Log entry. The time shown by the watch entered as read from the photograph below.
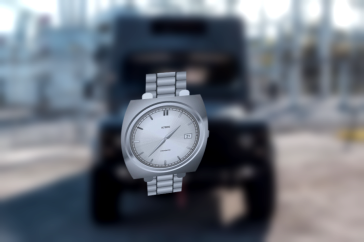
1:37
